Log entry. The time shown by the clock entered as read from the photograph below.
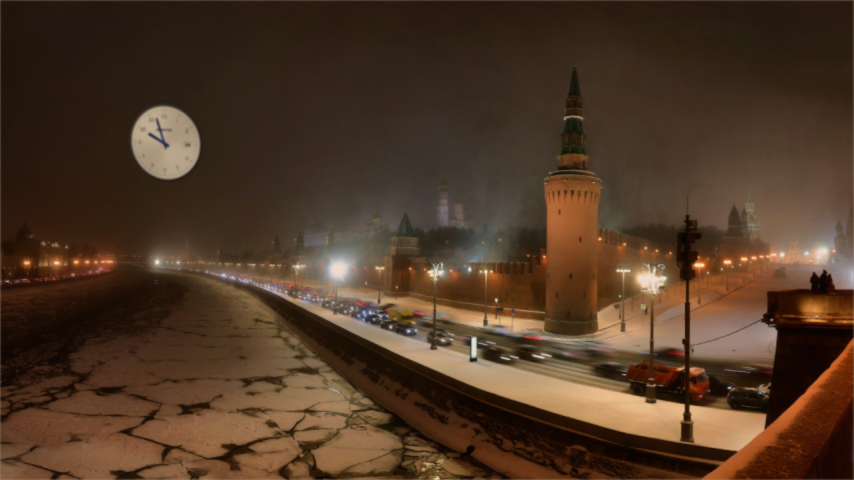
9:57
